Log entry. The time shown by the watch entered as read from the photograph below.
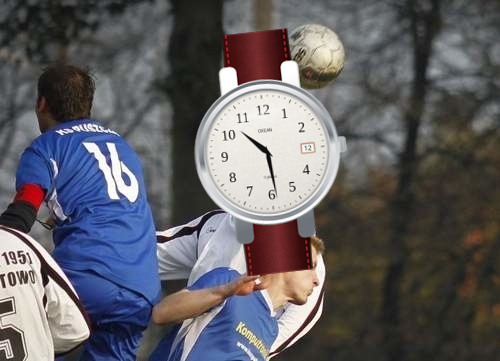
10:29
